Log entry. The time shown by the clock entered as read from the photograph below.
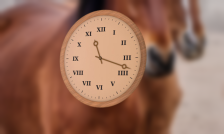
11:18
